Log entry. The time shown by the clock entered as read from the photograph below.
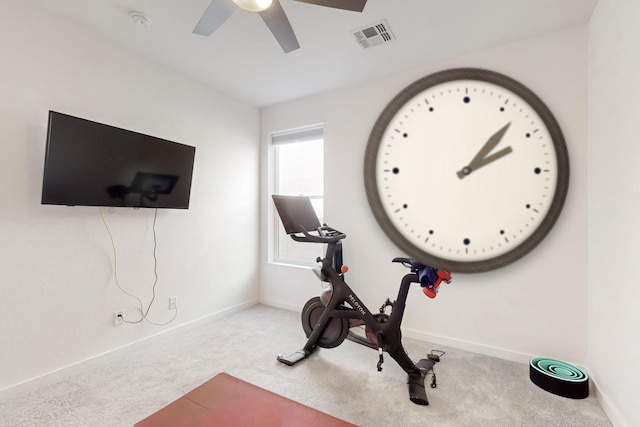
2:07
